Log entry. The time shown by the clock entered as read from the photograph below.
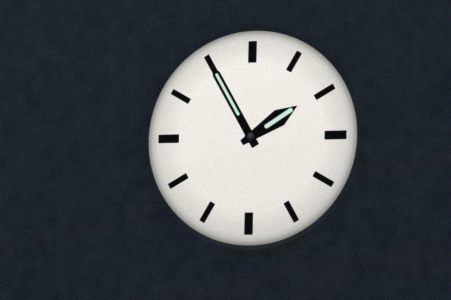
1:55
